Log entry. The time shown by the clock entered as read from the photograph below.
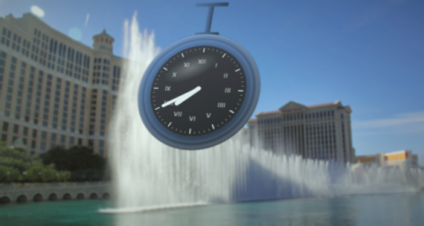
7:40
